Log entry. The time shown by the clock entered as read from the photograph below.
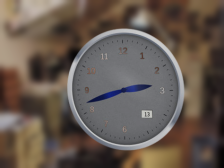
2:42
